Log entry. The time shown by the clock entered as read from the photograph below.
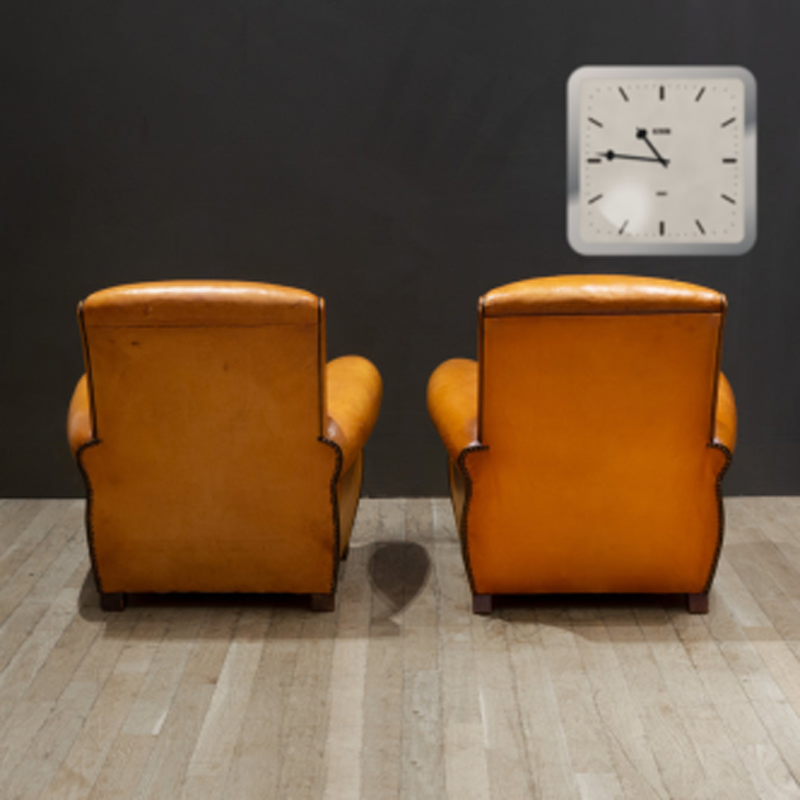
10:46
